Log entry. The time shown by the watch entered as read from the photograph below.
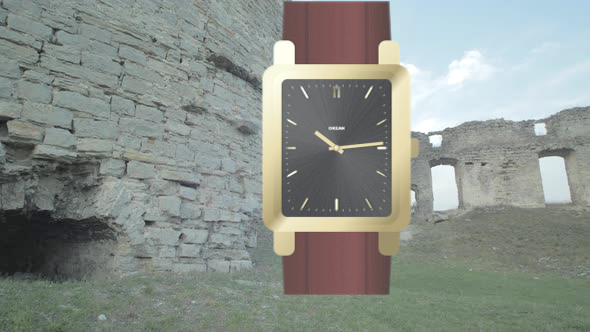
10:14
